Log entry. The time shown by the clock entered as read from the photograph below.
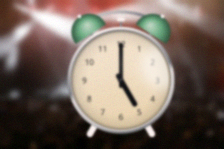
5:00
